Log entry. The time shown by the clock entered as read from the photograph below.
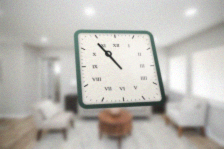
10:54
